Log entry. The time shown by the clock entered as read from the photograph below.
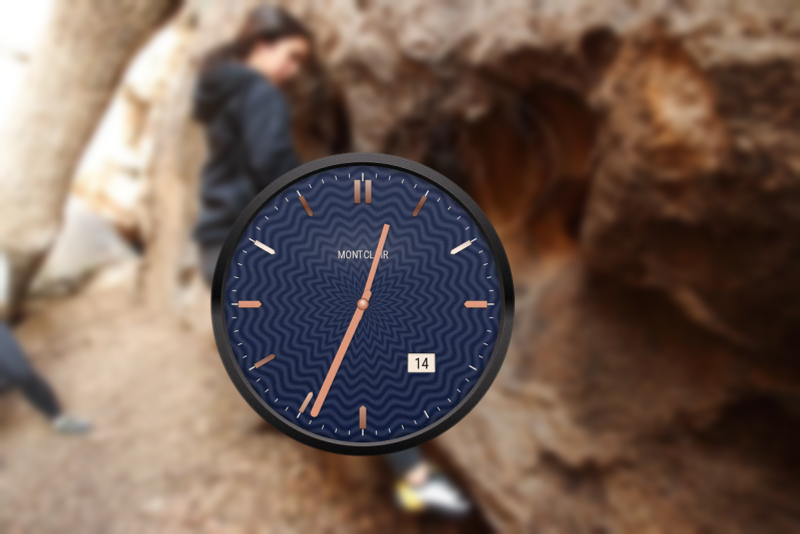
12:34
